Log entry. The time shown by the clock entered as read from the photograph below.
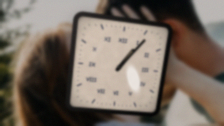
1:06
